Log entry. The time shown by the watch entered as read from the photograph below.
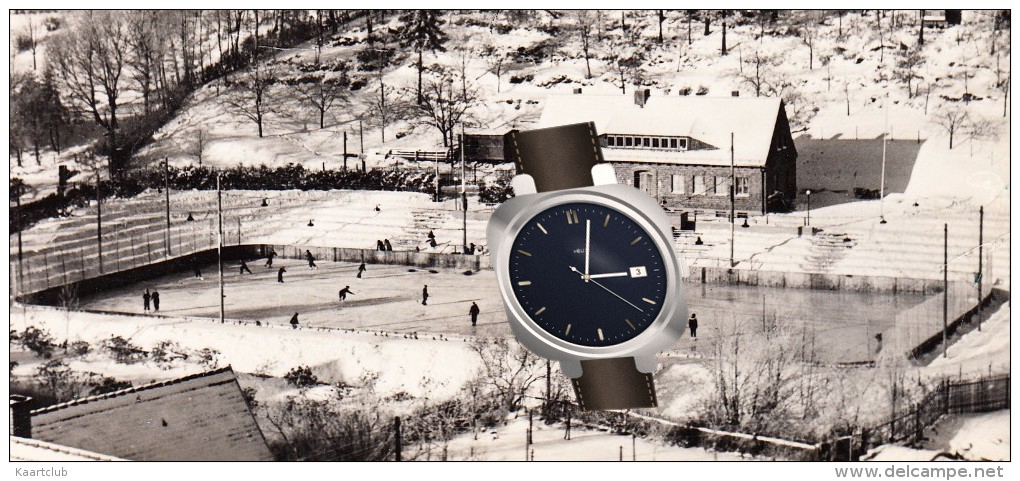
3:02:22
